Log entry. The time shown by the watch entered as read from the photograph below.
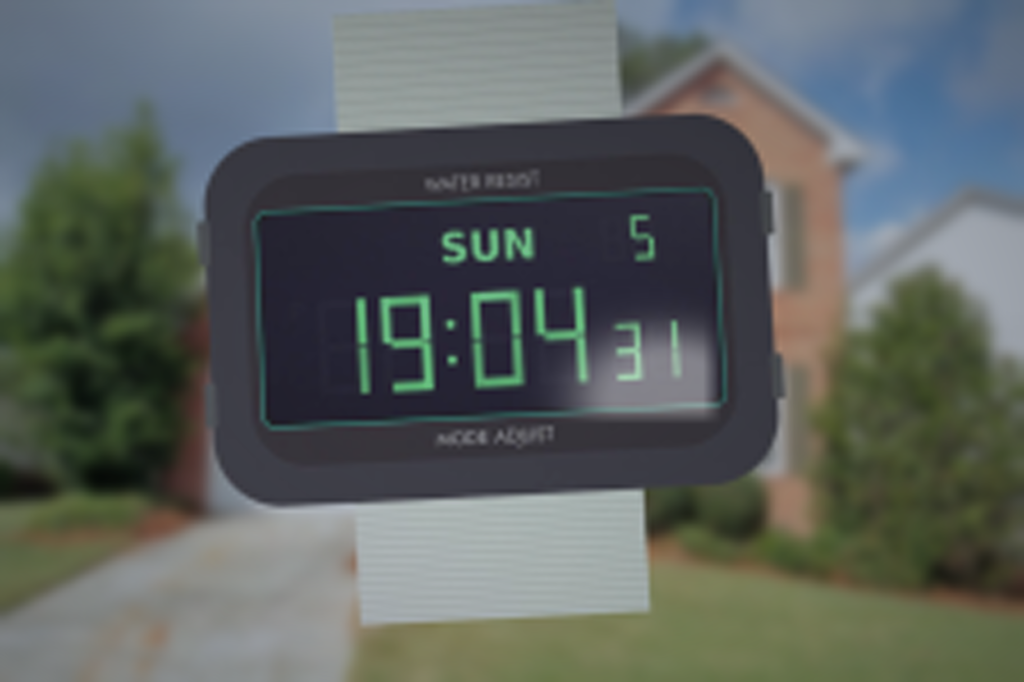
19:04:31
